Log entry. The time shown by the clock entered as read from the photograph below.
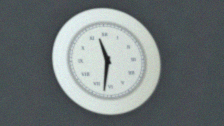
11:32
